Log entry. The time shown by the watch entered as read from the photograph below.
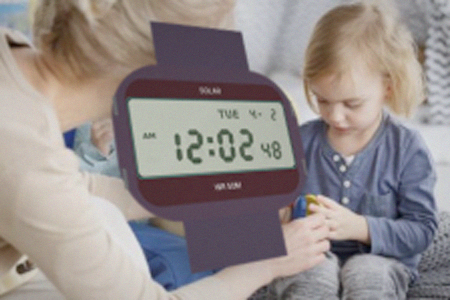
12:02:48
